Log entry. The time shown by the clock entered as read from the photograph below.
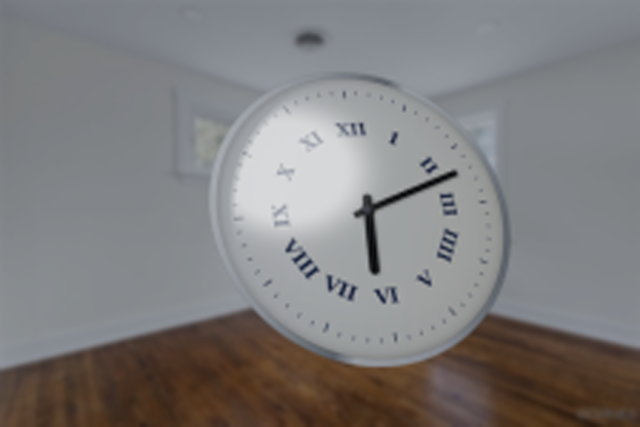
6:12
